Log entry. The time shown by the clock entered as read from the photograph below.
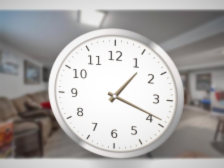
1:19
